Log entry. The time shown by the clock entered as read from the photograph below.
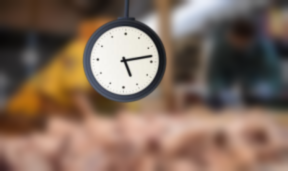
5:13
